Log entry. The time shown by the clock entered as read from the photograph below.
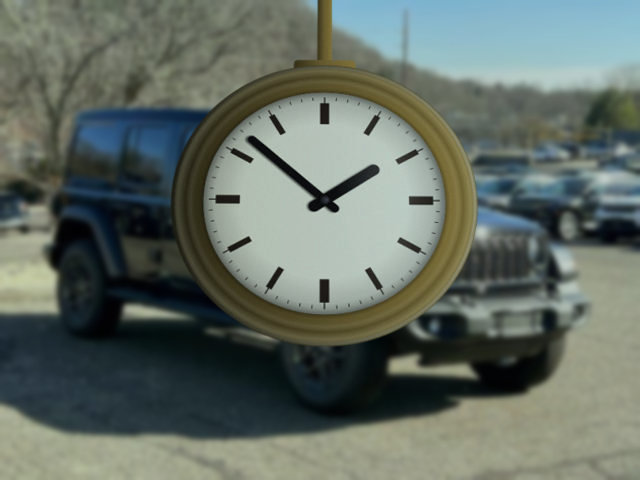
1:52
